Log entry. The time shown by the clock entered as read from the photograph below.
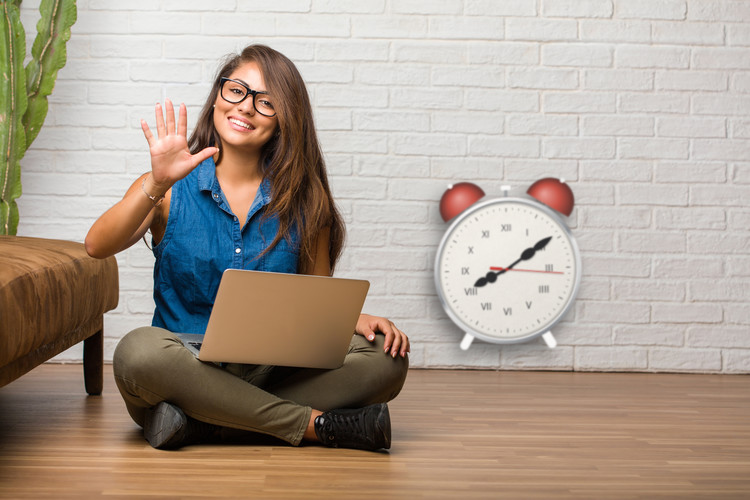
8:09:16
